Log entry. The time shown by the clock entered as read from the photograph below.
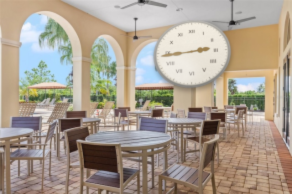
2:44
